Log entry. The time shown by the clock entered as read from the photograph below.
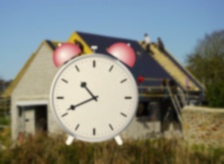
10:41
